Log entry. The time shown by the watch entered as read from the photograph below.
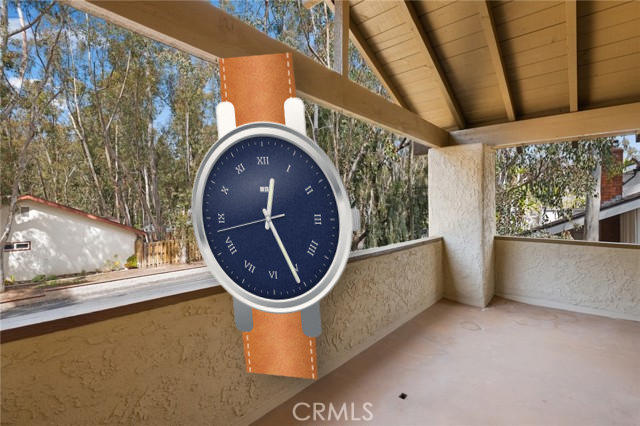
12:25:43
